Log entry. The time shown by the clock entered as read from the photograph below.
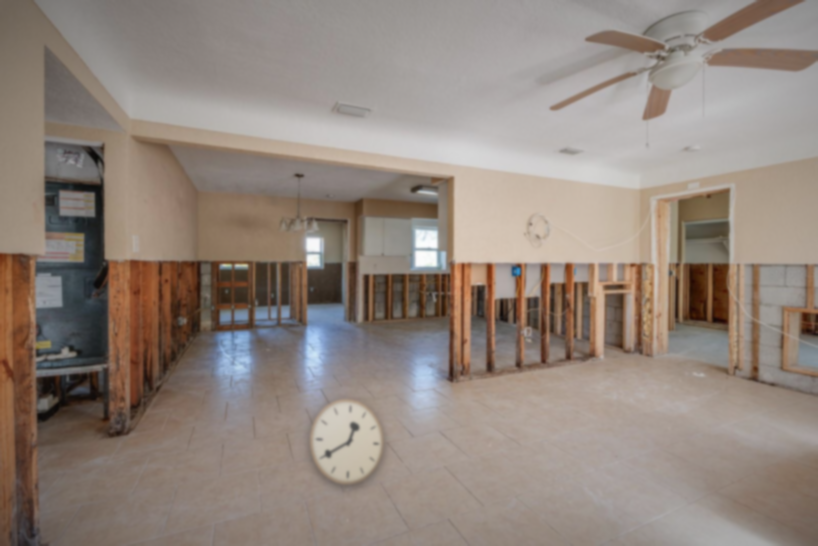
12:40
